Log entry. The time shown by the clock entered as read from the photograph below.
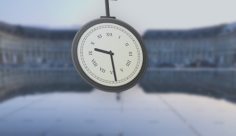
9:29
